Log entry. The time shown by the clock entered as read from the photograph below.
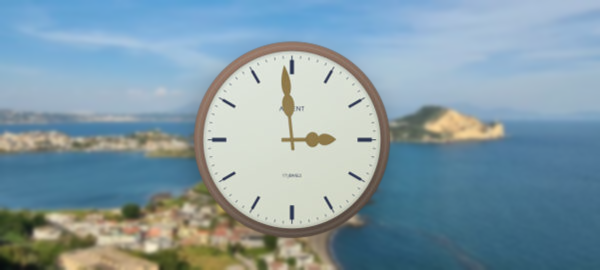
2:59
